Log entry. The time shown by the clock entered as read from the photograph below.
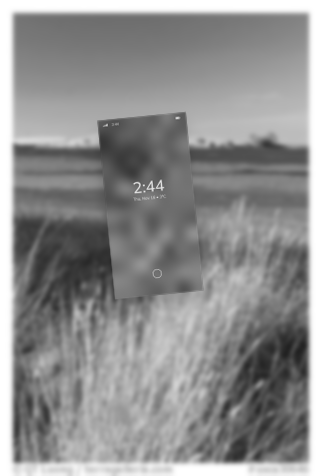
2:44
